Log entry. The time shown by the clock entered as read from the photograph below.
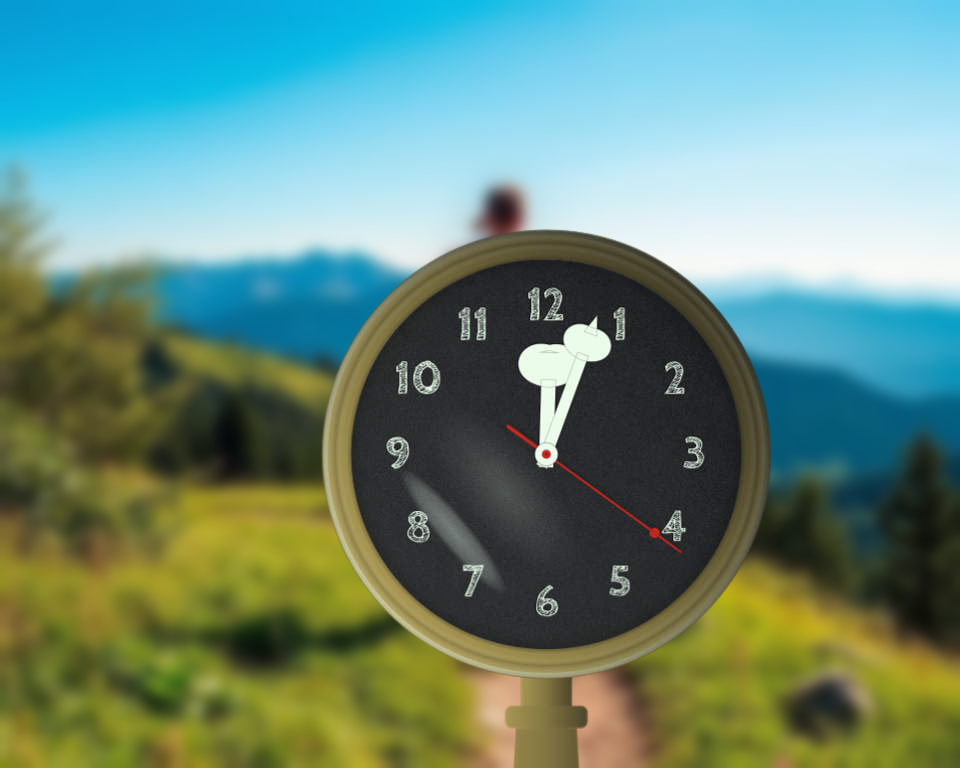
12:03:21
